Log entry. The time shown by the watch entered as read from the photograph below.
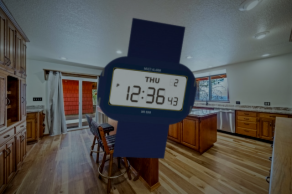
12:36:43
